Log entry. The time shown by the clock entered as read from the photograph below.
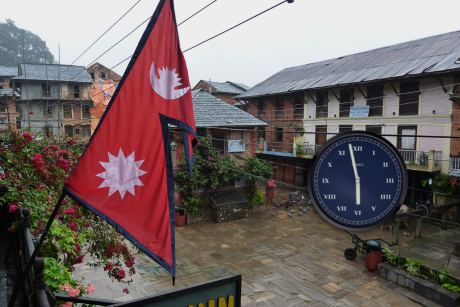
5:58
